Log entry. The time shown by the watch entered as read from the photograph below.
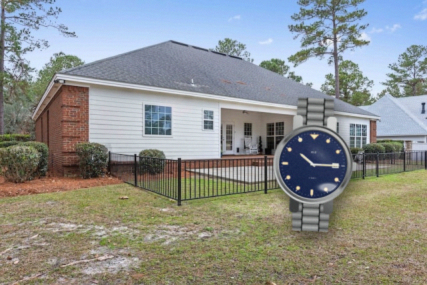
10:15
